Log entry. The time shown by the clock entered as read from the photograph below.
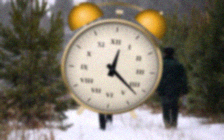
12:22
